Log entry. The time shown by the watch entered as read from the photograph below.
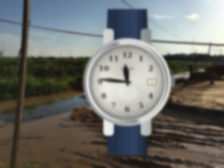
11:46
